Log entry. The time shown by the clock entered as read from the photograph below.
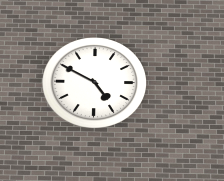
4:50
